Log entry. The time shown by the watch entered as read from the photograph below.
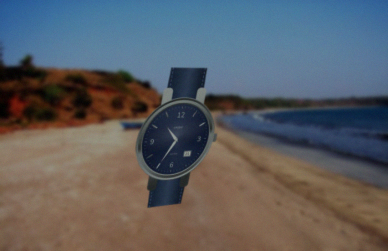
10:35
